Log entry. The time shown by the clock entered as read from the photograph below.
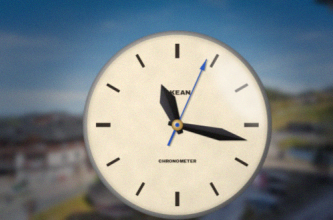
11:17:04
